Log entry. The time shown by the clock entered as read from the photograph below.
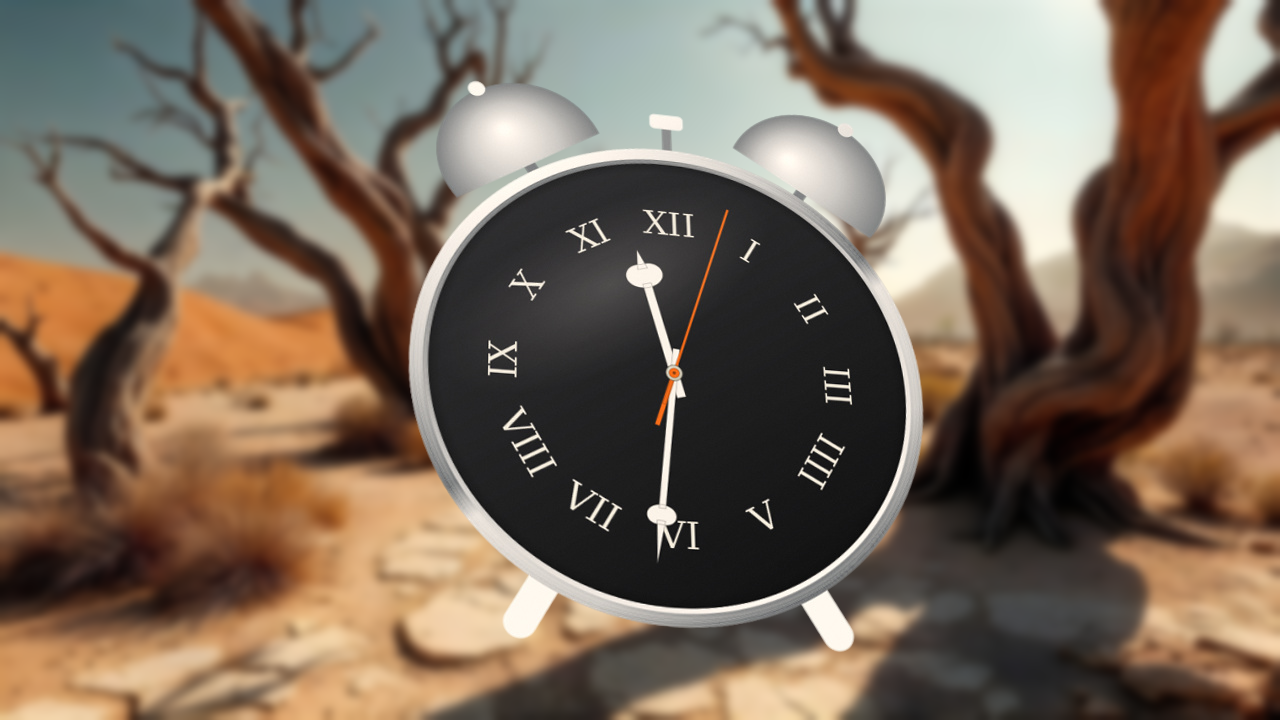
11:31:03
